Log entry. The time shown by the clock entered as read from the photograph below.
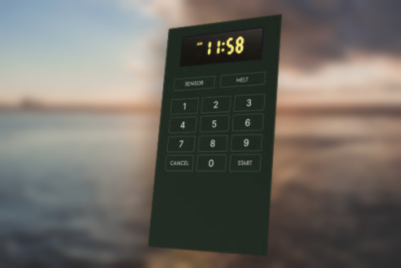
11:58
